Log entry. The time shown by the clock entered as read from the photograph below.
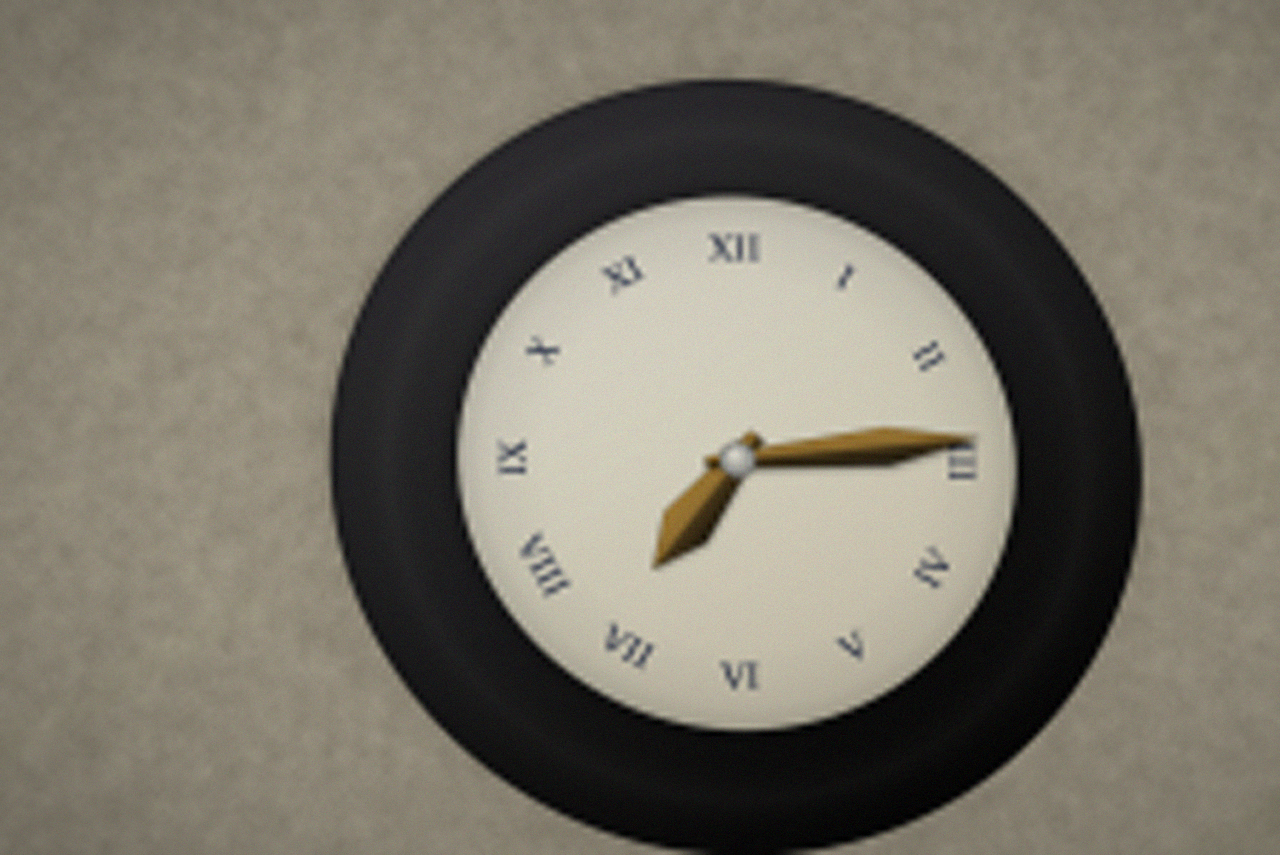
7:14
